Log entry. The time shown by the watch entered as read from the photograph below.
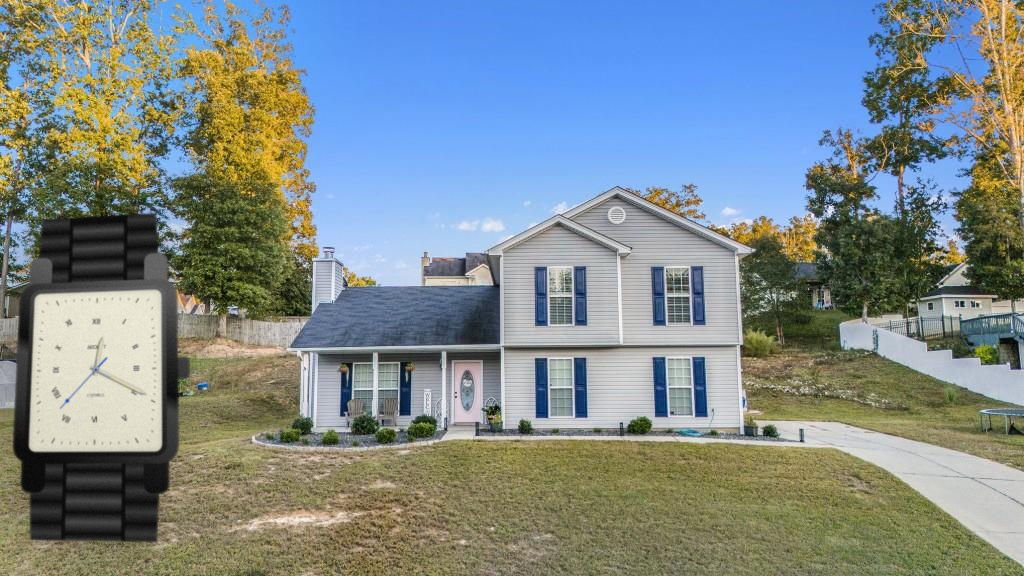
12:19:37
